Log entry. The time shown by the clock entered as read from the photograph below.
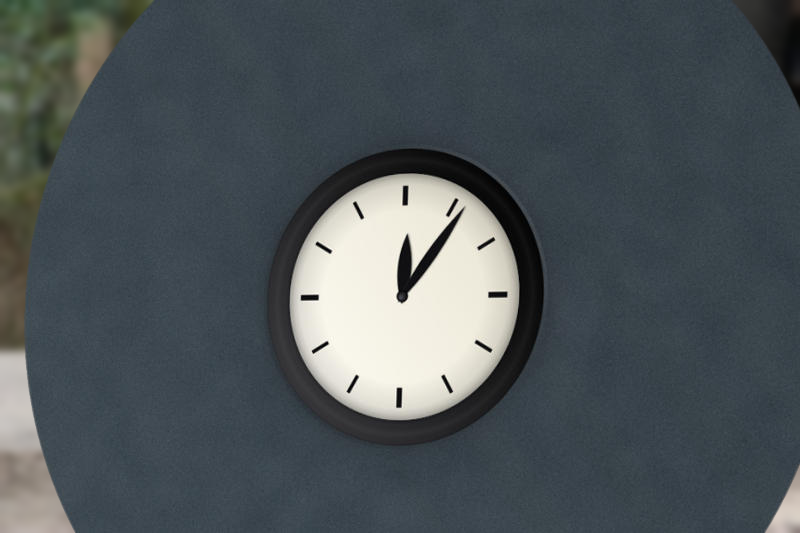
12:06
